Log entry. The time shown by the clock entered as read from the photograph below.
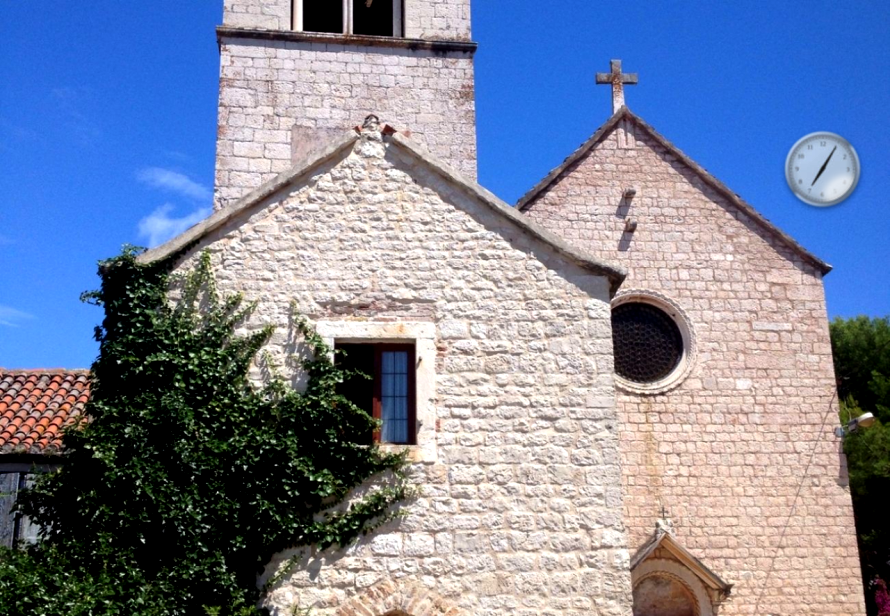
7:05
